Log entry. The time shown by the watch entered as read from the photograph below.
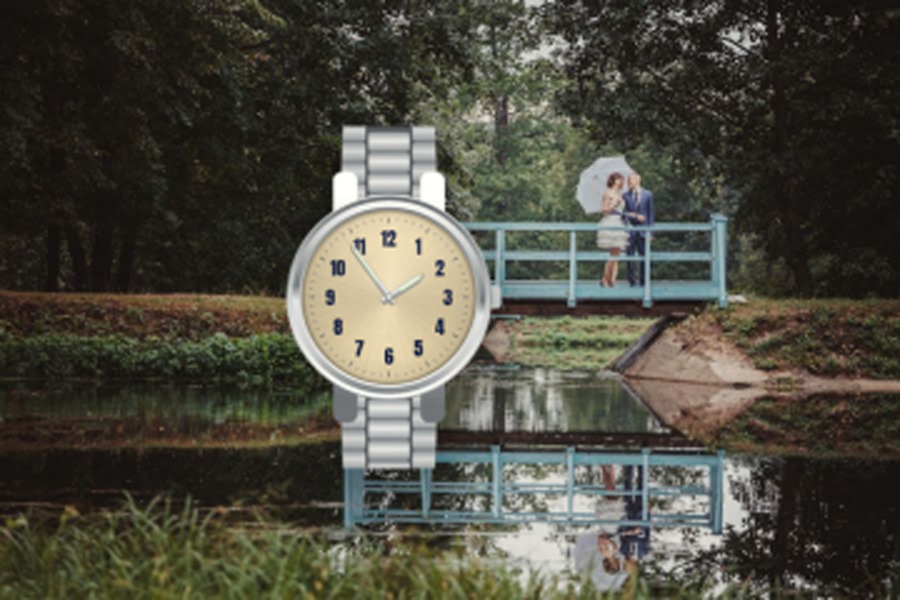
1:54
